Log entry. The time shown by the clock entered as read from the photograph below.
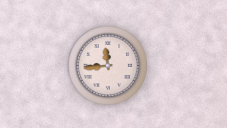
11:44
